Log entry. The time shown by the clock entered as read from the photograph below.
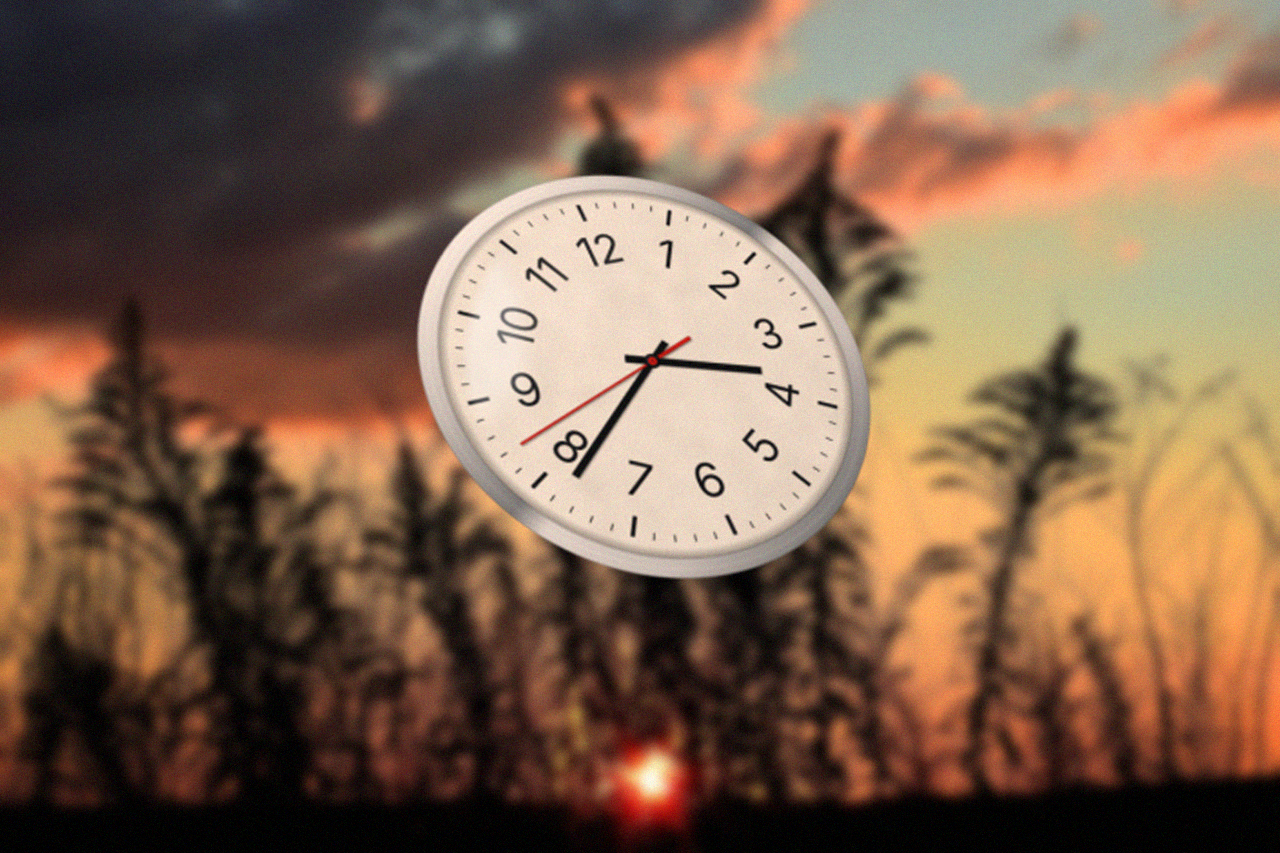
3:38:42
